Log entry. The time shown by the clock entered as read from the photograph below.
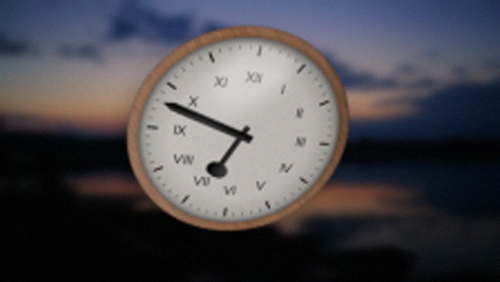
6:48
